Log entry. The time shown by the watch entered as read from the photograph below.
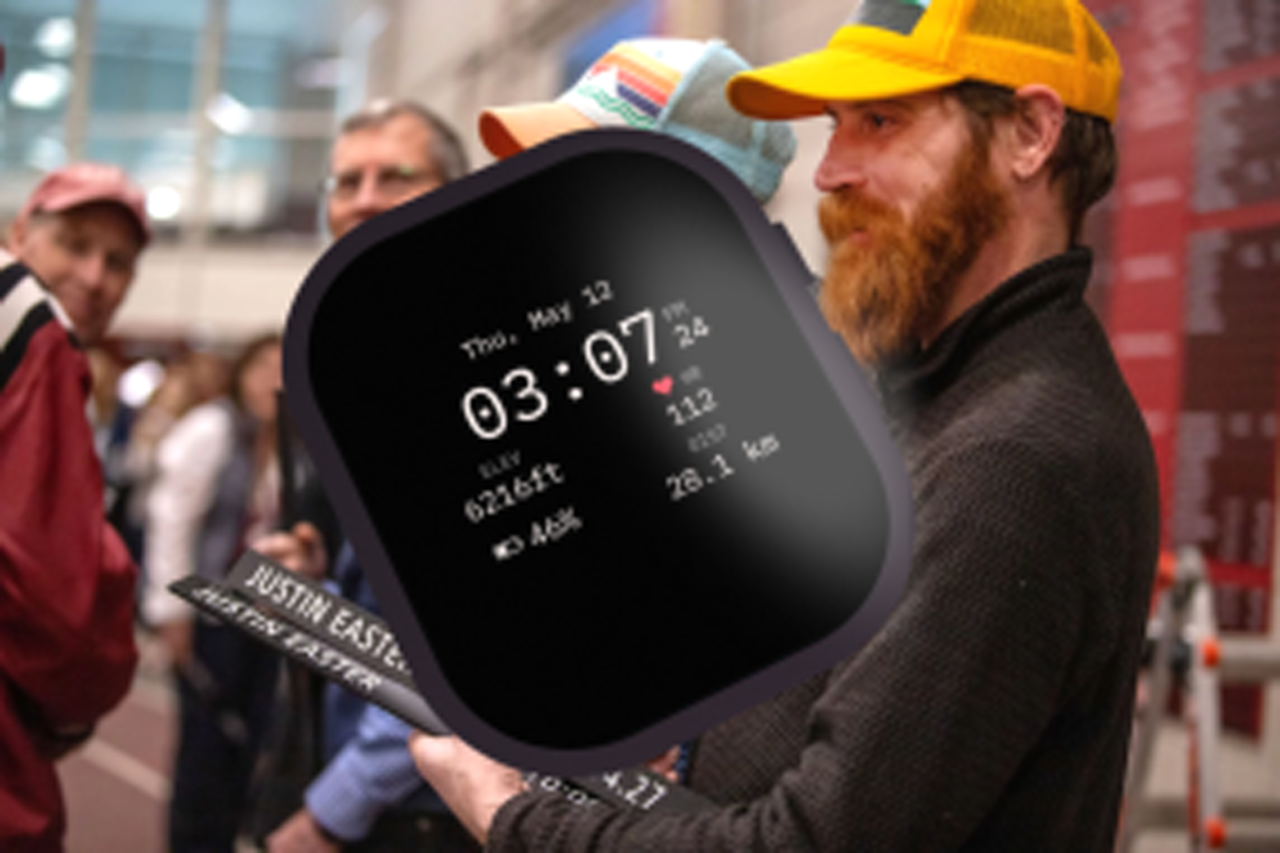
3:07
